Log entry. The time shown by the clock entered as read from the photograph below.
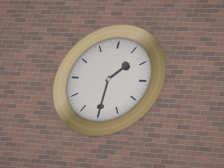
1:30
